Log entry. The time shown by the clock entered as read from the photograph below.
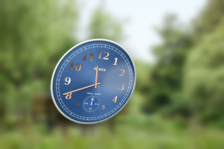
11:41
